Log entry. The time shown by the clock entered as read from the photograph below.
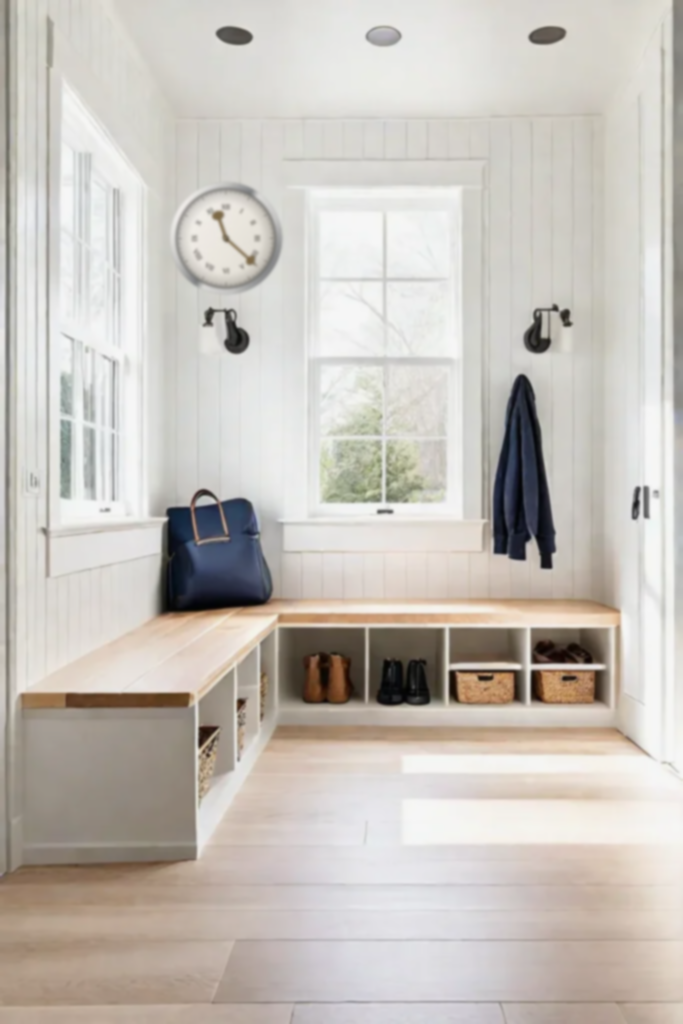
11:22
